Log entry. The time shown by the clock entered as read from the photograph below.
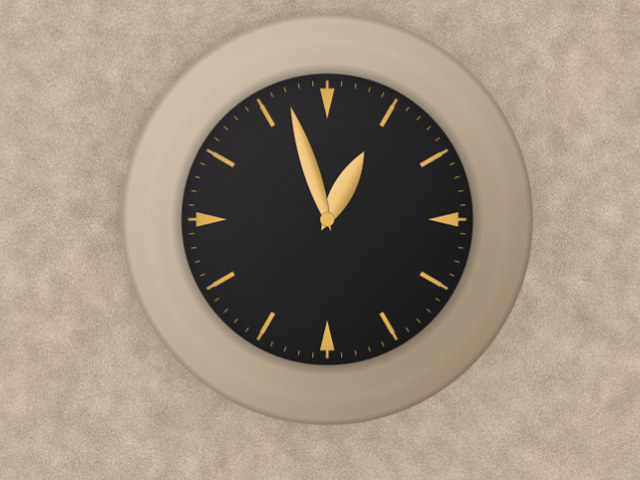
12:57
